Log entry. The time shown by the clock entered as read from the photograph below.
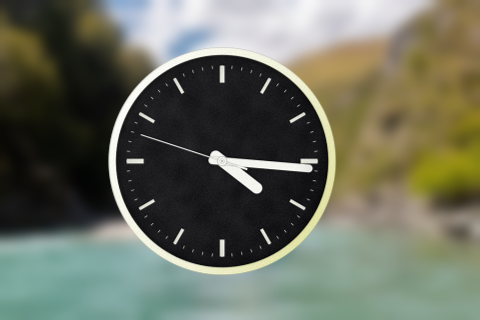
4:15:48
